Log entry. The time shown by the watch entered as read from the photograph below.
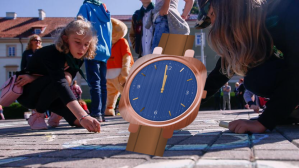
11:59
